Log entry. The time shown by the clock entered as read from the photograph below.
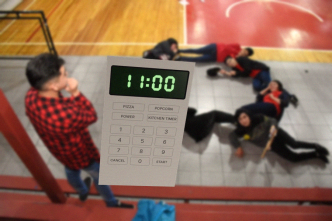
11:00
